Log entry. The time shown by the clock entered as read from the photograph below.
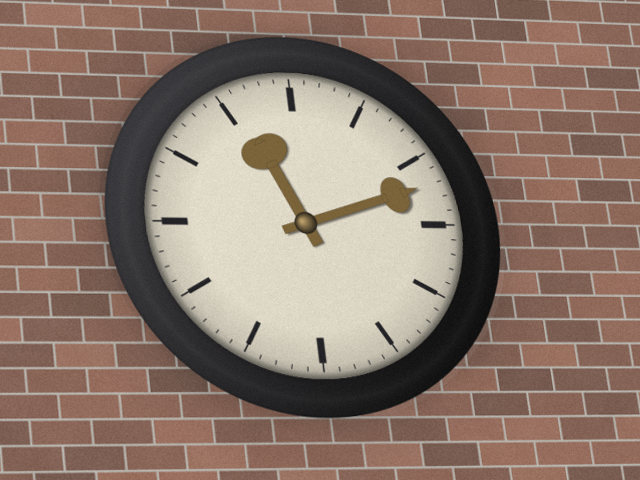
11:12
